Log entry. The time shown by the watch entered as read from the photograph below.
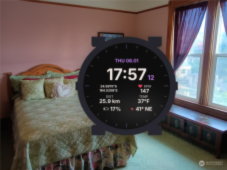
17:57
